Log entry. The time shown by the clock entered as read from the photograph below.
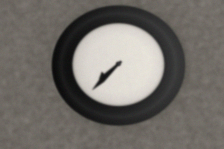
7:37
